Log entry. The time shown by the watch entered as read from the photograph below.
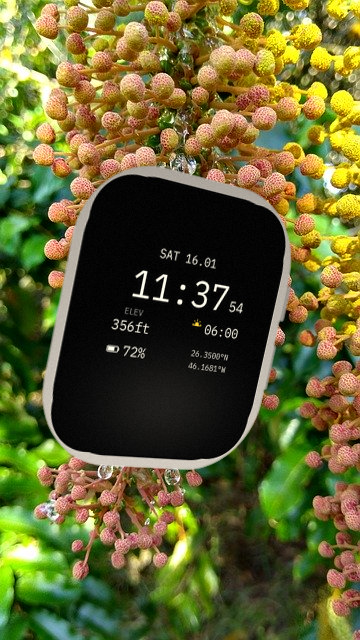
11:37:54
